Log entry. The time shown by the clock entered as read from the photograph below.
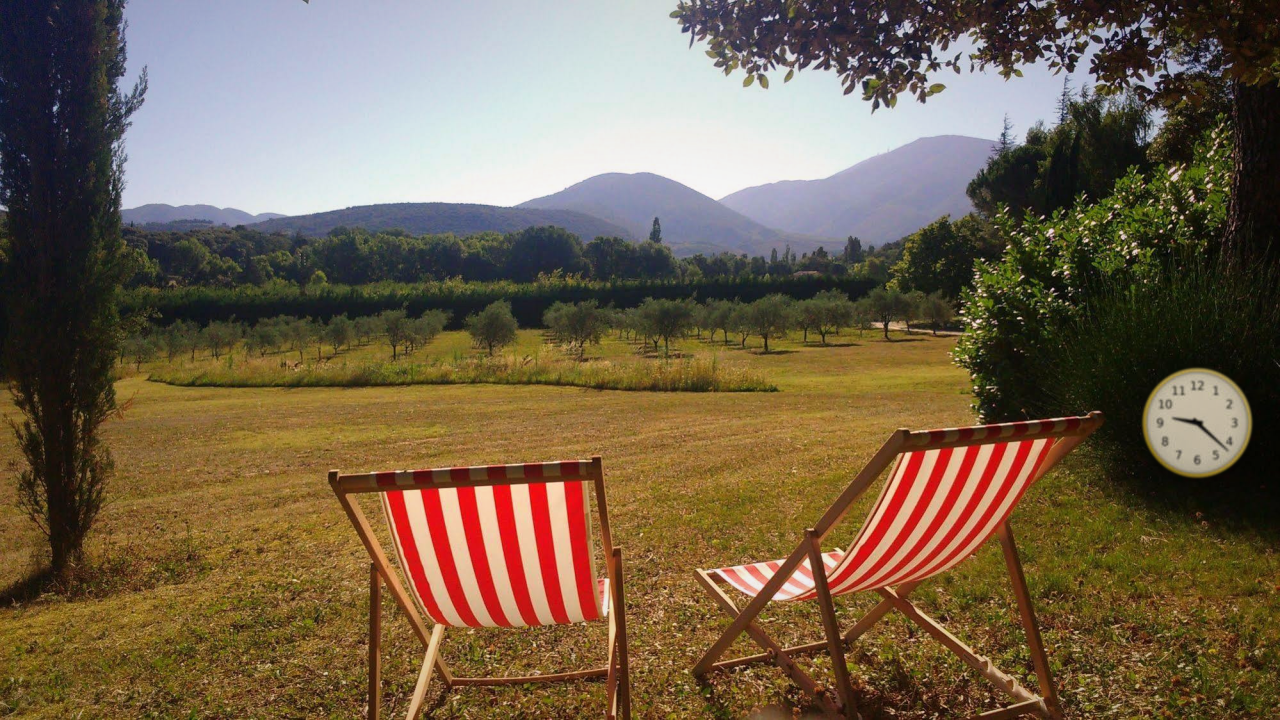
9:22
